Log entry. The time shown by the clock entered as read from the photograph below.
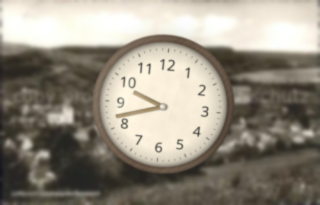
9:42
